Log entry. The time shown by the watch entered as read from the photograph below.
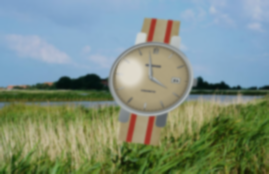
3:58
